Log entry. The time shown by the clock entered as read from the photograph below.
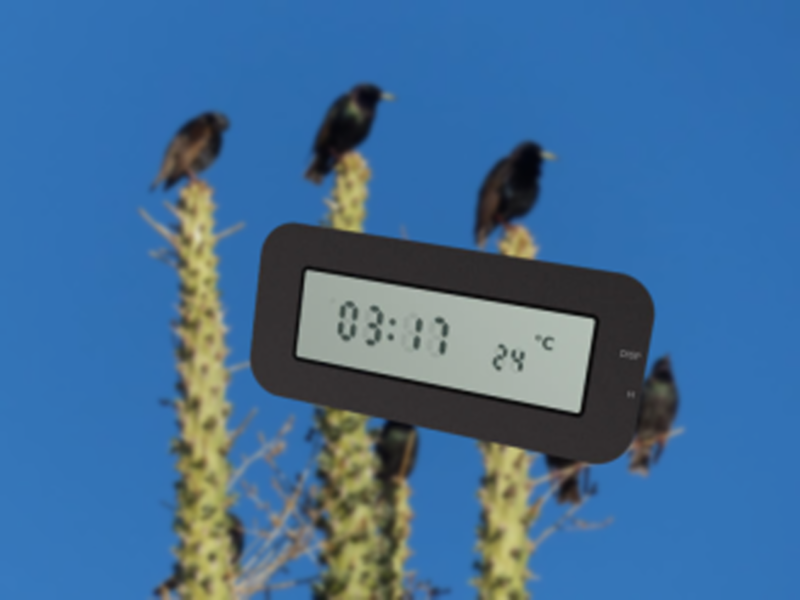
3:17
